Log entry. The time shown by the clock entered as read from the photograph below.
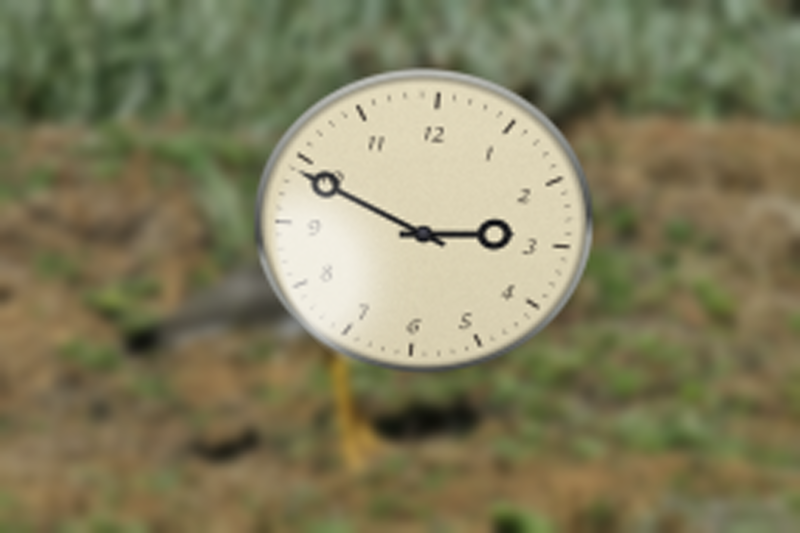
2:49
